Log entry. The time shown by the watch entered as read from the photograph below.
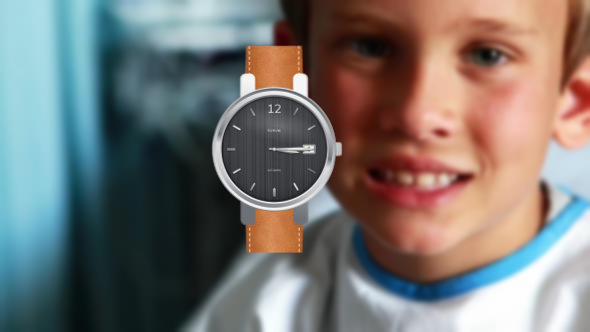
3:15
